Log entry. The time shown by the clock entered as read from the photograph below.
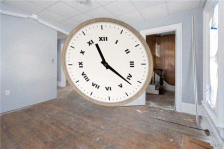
11:22
